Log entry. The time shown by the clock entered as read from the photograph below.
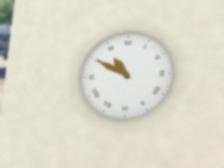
10:50
